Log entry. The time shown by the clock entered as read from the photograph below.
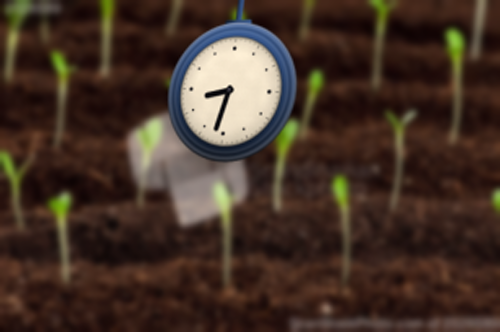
8:32
